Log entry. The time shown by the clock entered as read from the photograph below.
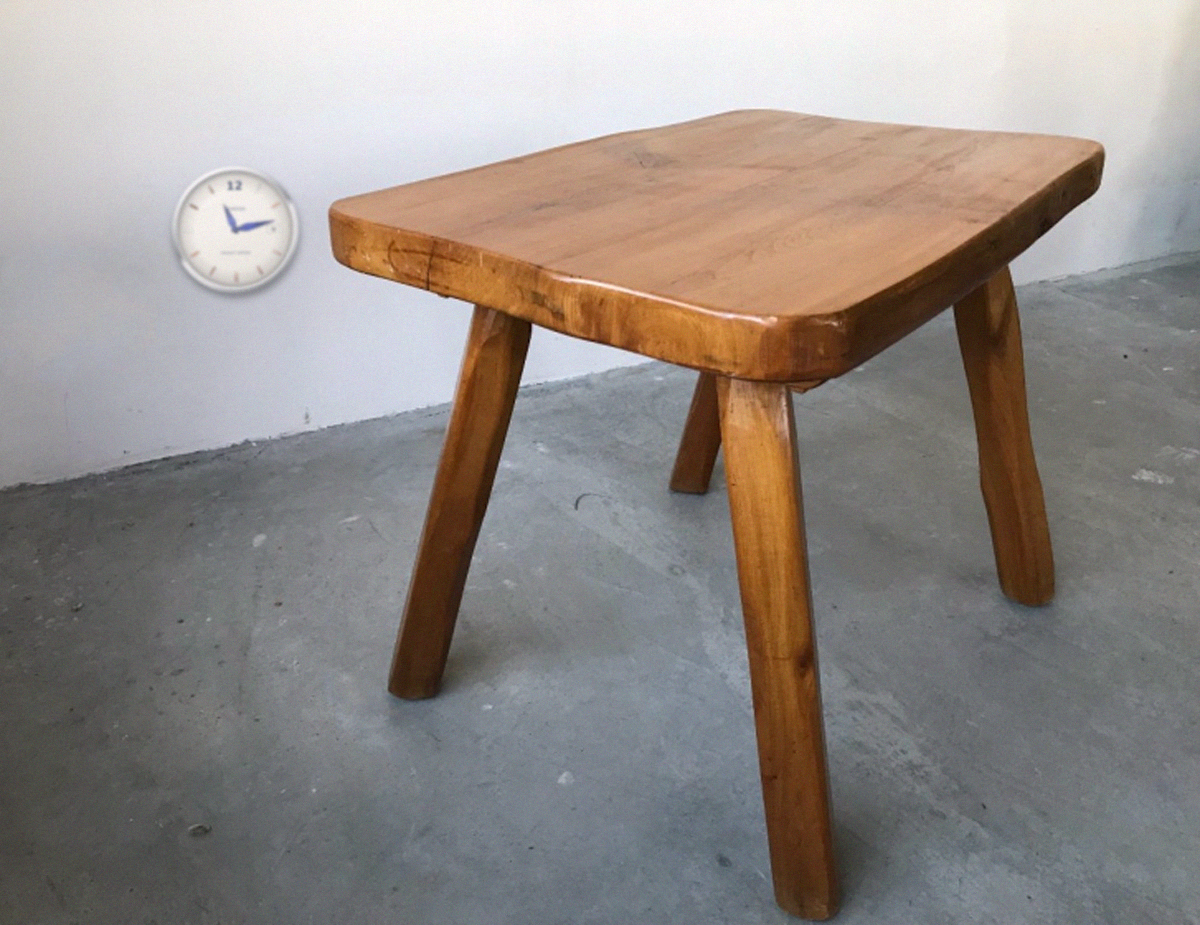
11:13
